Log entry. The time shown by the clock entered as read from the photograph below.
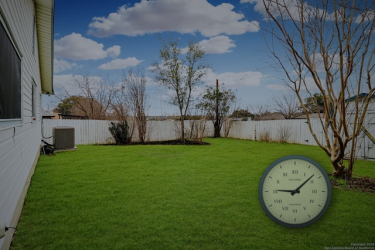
9:08
